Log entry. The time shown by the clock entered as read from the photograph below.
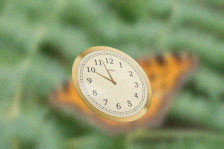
9:57
